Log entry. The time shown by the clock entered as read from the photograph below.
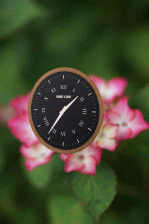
1:36
